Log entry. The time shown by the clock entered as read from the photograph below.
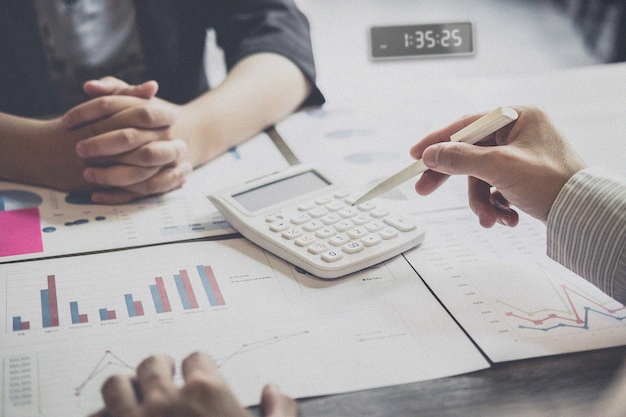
1:35:25
